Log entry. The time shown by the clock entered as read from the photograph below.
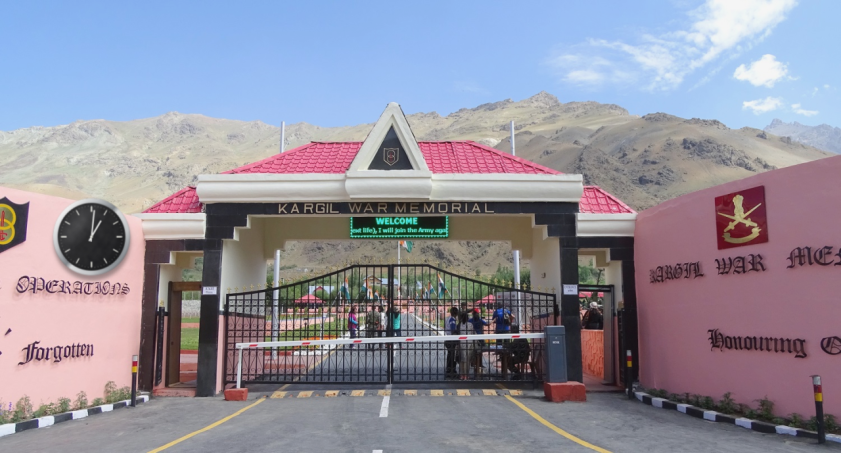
1:01
